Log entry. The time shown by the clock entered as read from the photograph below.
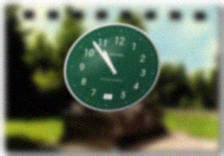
10:53
